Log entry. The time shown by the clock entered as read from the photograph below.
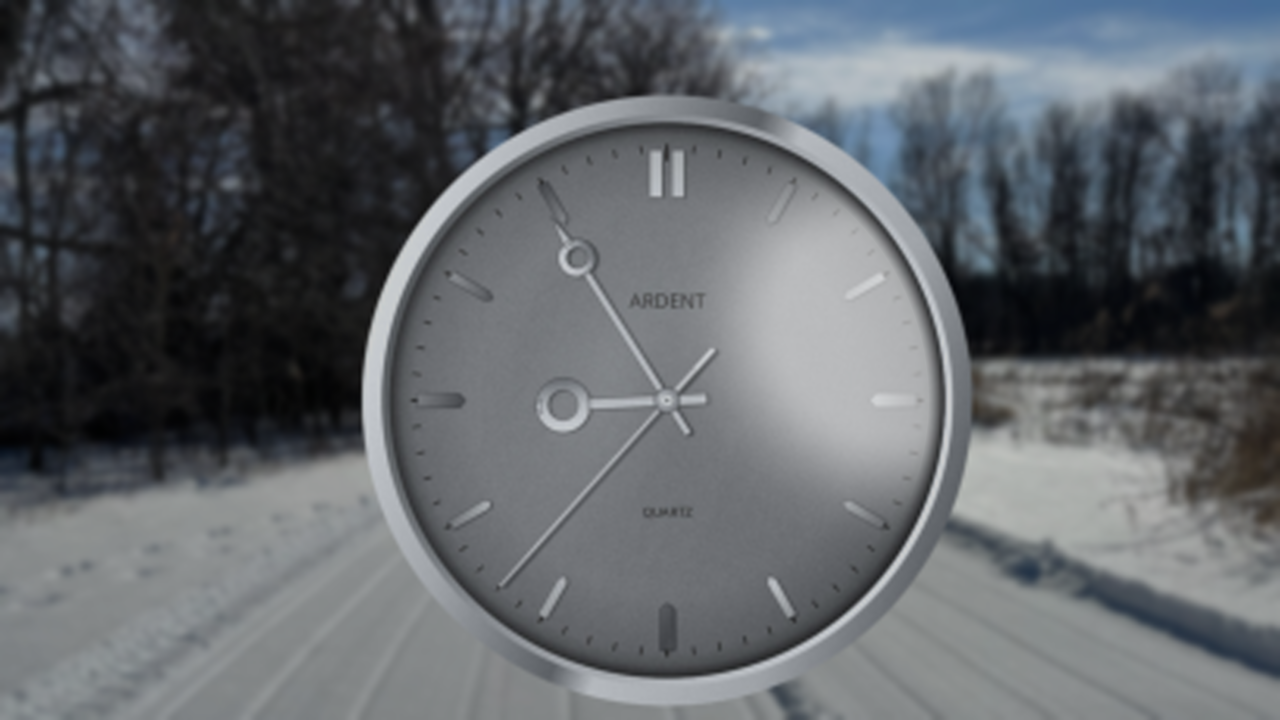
8:54:37
